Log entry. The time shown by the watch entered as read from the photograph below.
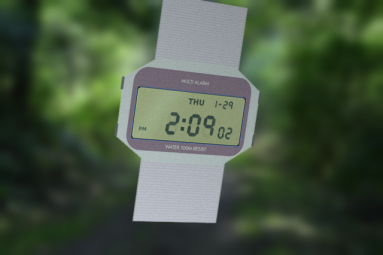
2:09:02
